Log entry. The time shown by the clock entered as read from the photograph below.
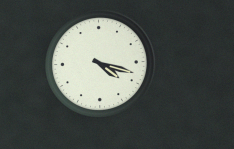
4:18
